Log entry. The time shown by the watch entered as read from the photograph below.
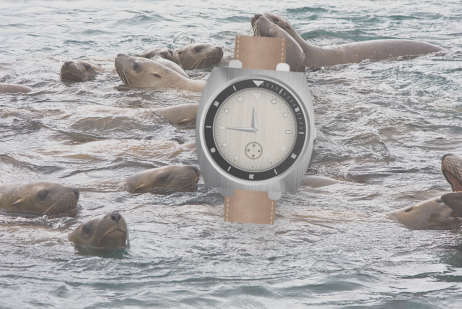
11:45
